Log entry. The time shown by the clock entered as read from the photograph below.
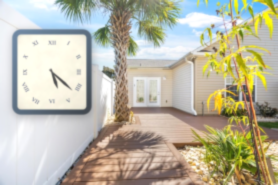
5:22
